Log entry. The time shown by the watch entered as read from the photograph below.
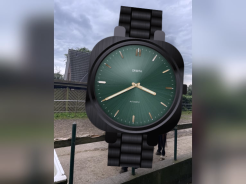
3:40
